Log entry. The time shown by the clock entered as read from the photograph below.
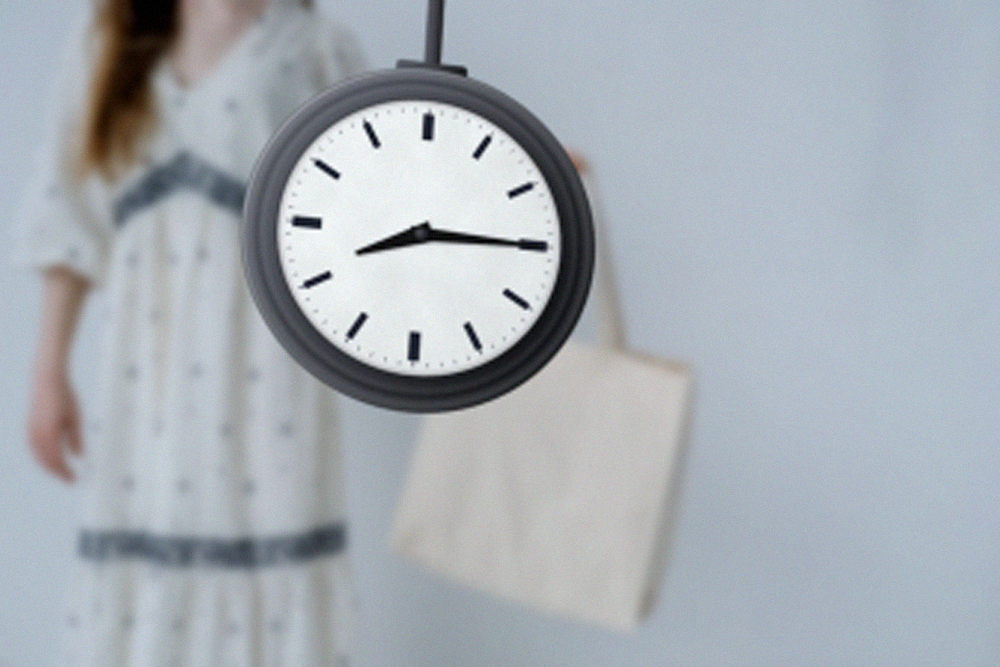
8:15
